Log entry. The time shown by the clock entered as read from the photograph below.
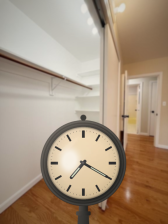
7:20
